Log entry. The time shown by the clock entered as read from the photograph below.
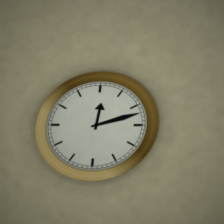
12:12
